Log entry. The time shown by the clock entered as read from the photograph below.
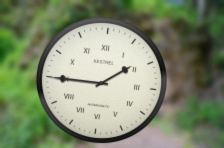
1:45
